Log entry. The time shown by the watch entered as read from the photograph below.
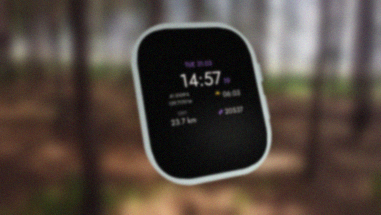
14:57
